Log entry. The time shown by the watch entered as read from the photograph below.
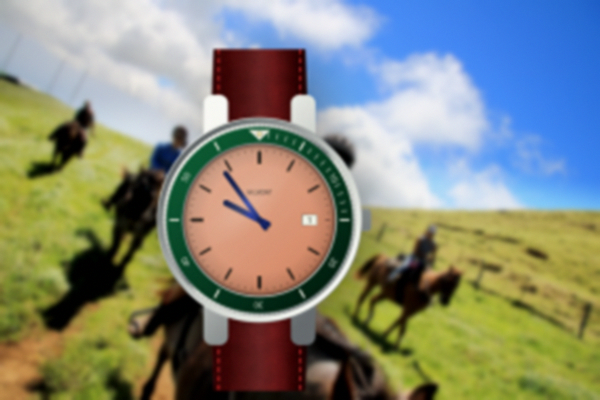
9:54
